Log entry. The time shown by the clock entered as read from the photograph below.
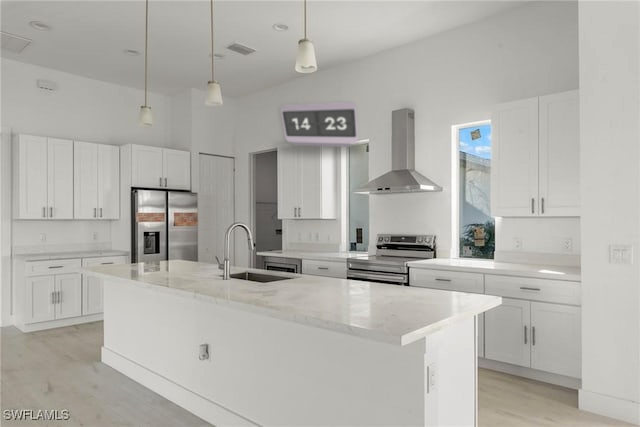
14:23
